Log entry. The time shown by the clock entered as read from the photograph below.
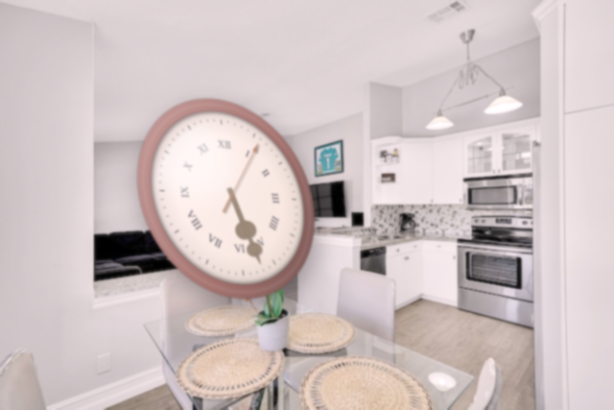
5:27:06
